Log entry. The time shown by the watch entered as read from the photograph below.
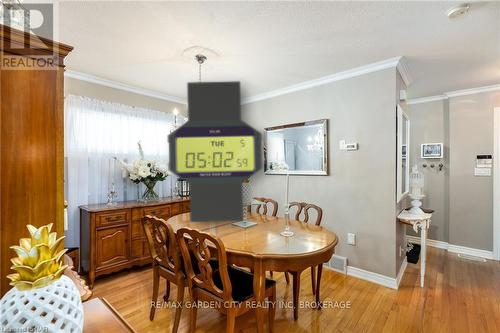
5:02
